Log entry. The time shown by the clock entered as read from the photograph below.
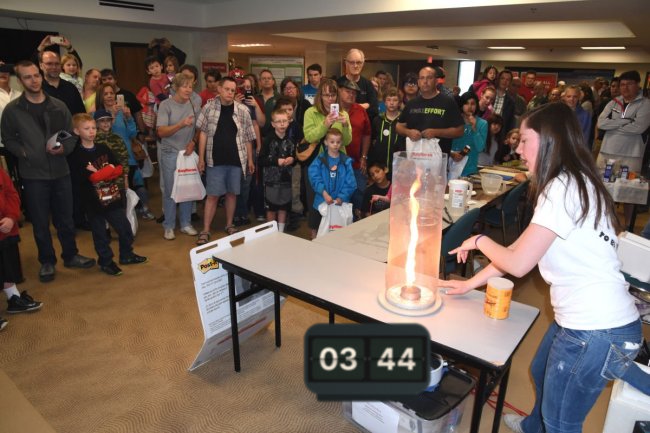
3:44
